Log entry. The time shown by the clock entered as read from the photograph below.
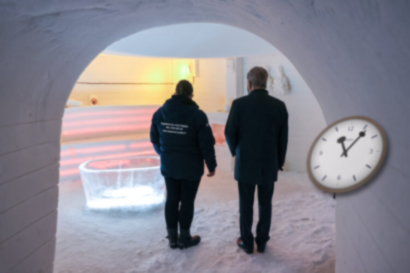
11:06
